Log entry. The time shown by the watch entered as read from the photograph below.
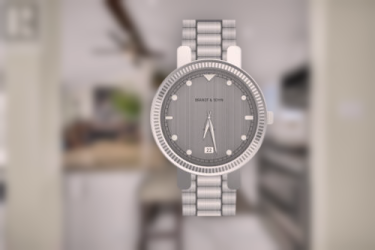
6:28
